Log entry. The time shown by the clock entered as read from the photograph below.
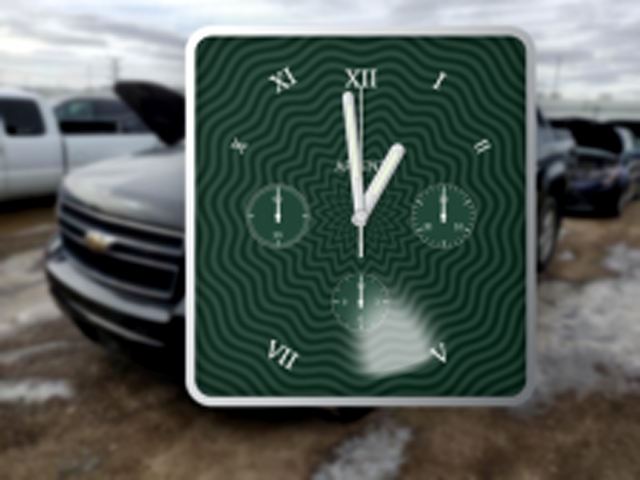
12:59
